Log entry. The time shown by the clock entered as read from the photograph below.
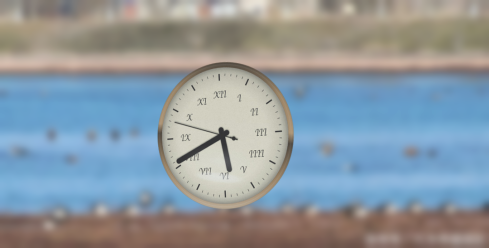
5:40:48
